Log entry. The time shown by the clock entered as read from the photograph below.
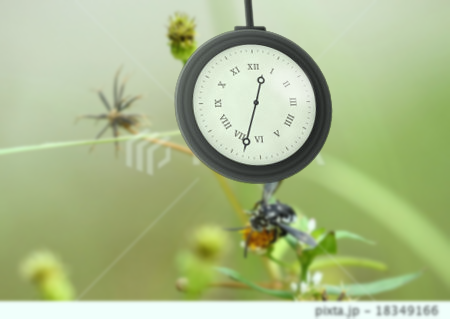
12:33
